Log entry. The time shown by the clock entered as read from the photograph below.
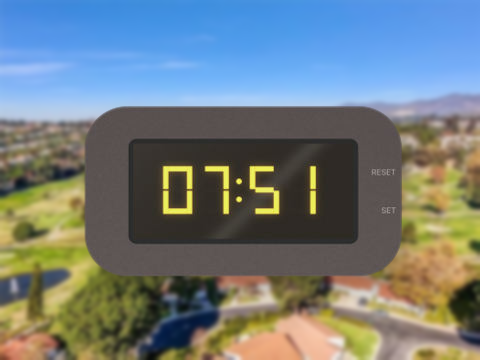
7:51
